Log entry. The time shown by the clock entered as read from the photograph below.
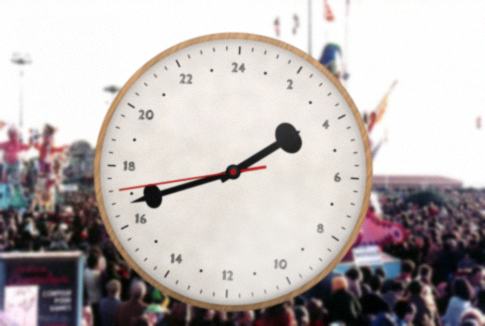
3:41:43
